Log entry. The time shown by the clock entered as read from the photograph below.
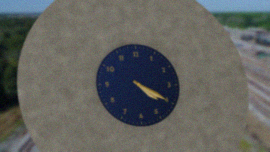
4:20
